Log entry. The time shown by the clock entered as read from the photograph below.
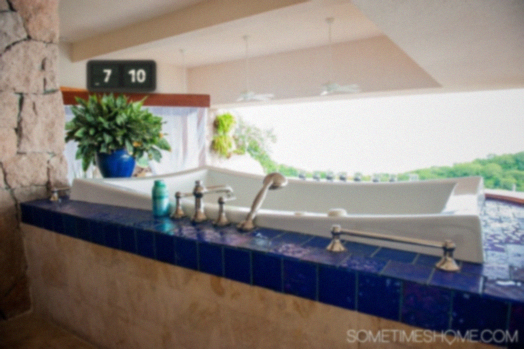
7:10
